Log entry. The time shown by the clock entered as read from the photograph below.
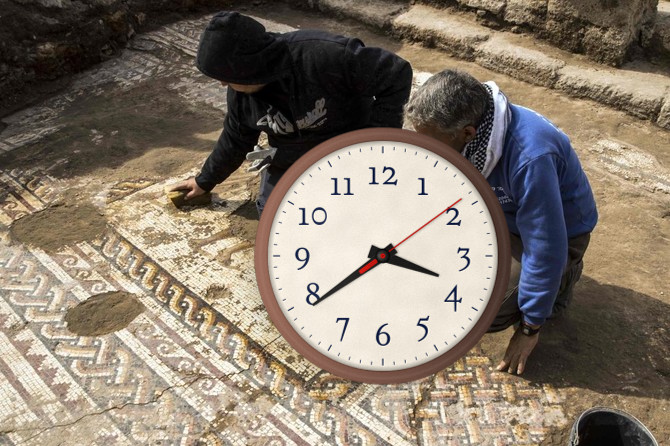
3:39:09
